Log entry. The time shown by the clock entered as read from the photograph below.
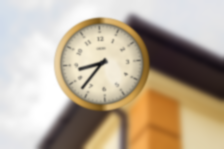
8:37
